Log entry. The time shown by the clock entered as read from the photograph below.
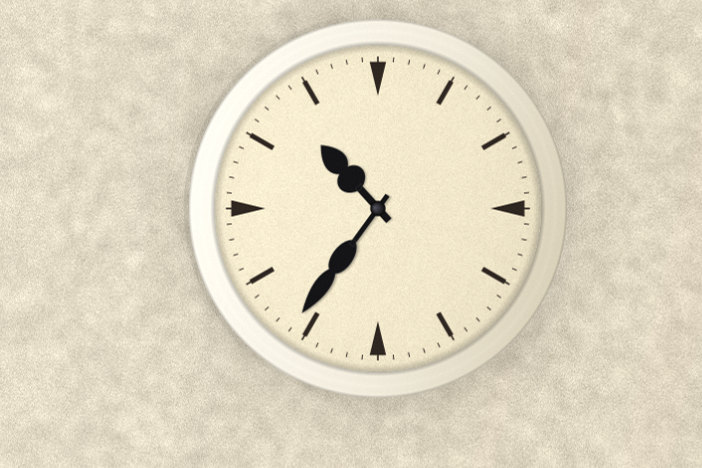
10:36
